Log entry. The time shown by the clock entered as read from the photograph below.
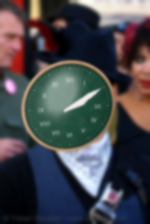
2:10
